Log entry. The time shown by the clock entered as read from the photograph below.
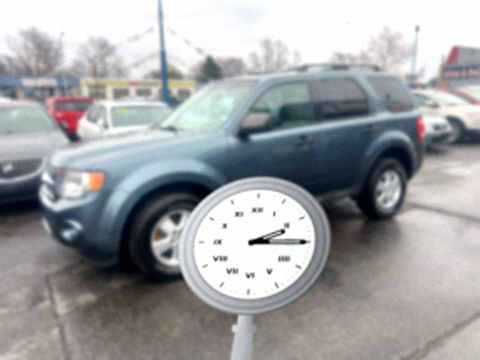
2:15
